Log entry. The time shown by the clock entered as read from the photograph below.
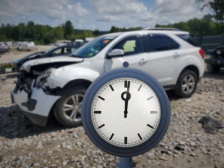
12:01
